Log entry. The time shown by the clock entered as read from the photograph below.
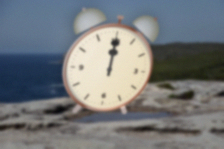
12:00
